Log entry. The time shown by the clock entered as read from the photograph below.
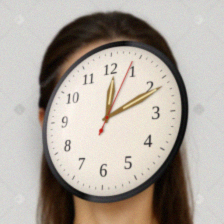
12:11:04
